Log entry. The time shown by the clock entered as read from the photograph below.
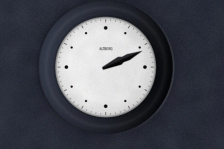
2:11
